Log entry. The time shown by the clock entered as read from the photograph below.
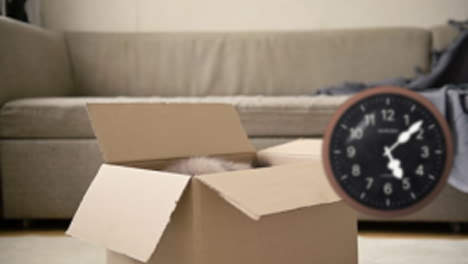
5:08
